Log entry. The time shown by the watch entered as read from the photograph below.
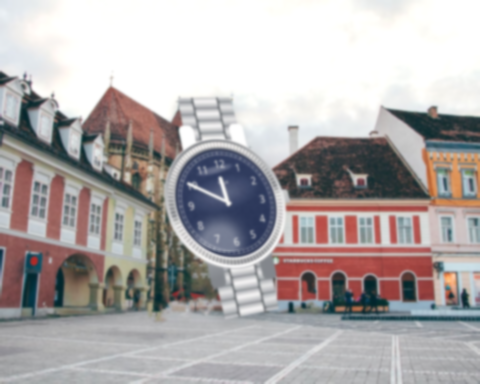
11:50
